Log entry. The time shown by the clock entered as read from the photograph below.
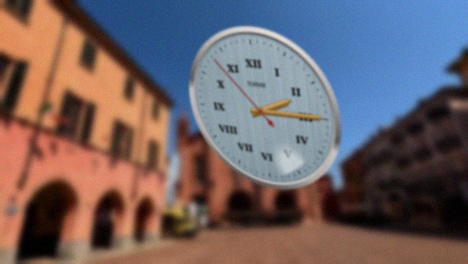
2:14:53
